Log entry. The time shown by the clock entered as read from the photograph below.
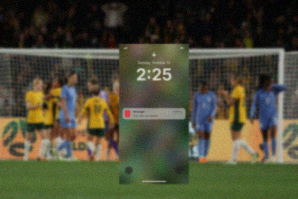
2:25
